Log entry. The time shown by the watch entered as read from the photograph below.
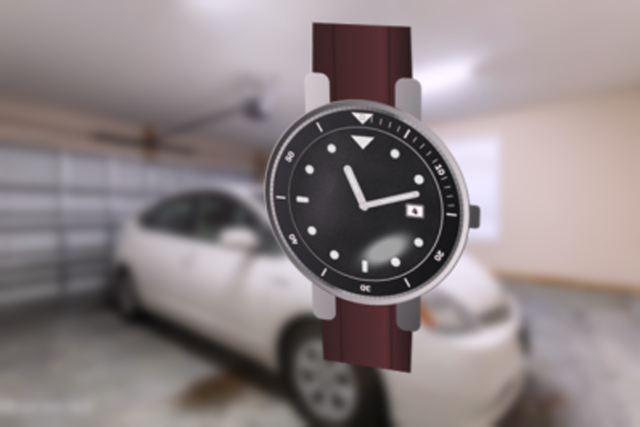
11:12
